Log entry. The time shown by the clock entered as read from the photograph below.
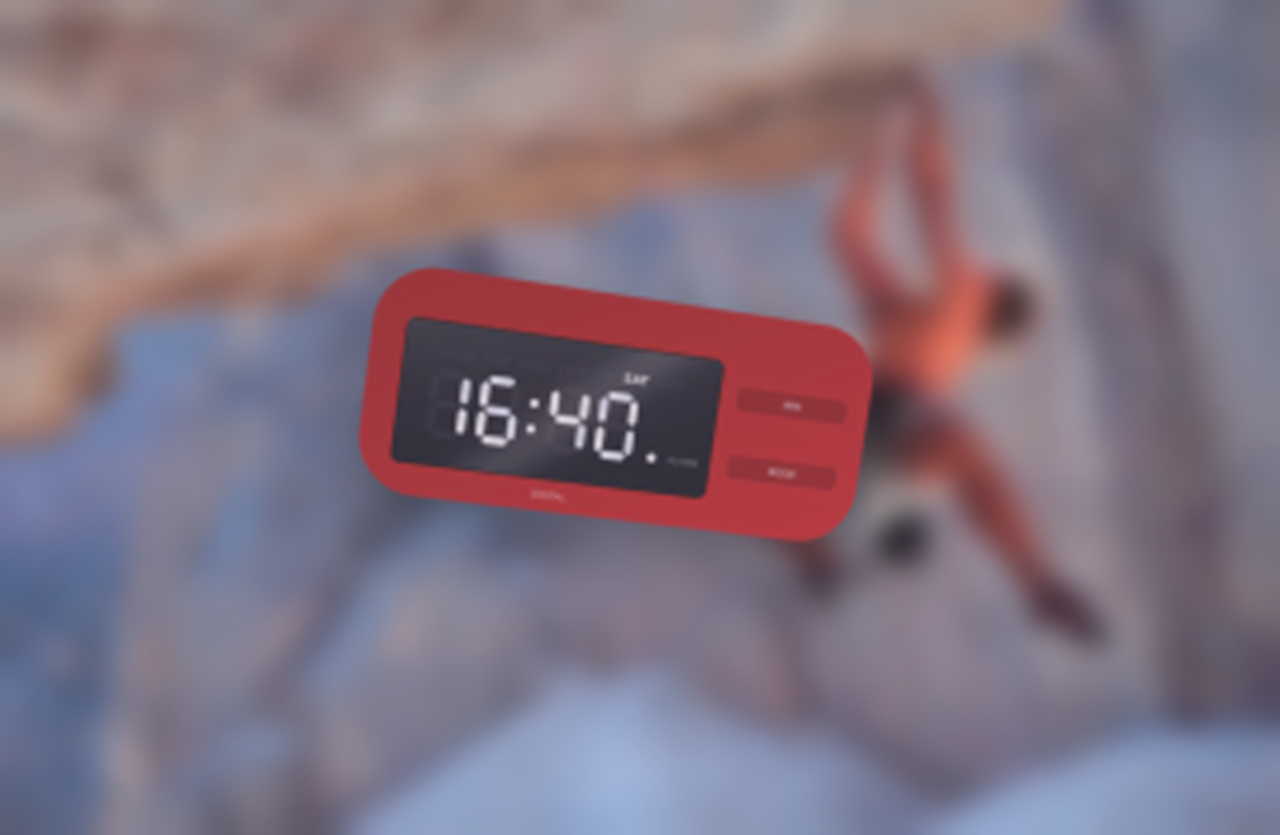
16:40
